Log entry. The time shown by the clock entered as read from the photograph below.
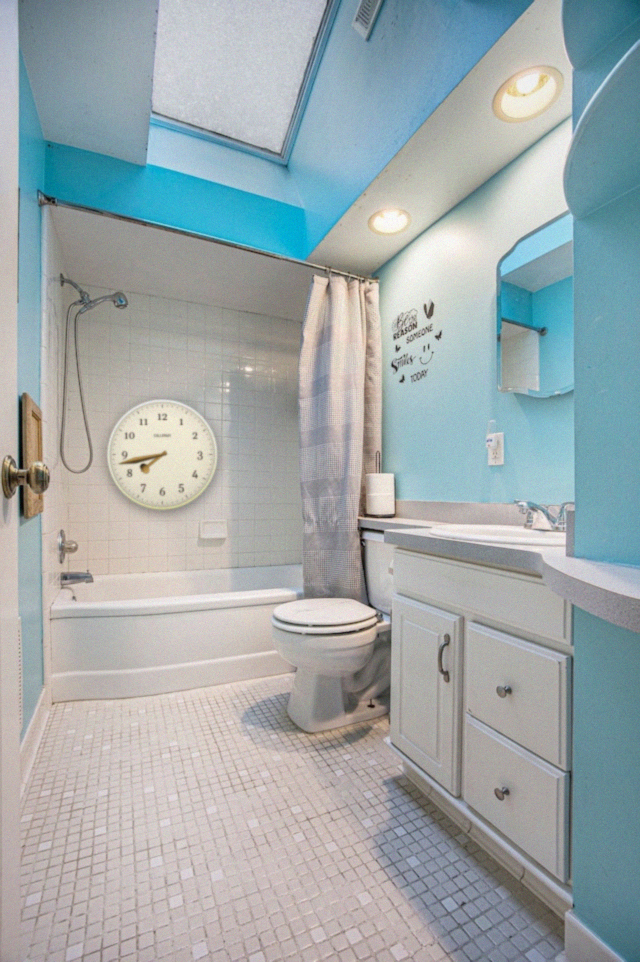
7:43
